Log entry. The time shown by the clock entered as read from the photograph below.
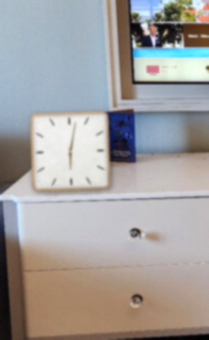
6:02
